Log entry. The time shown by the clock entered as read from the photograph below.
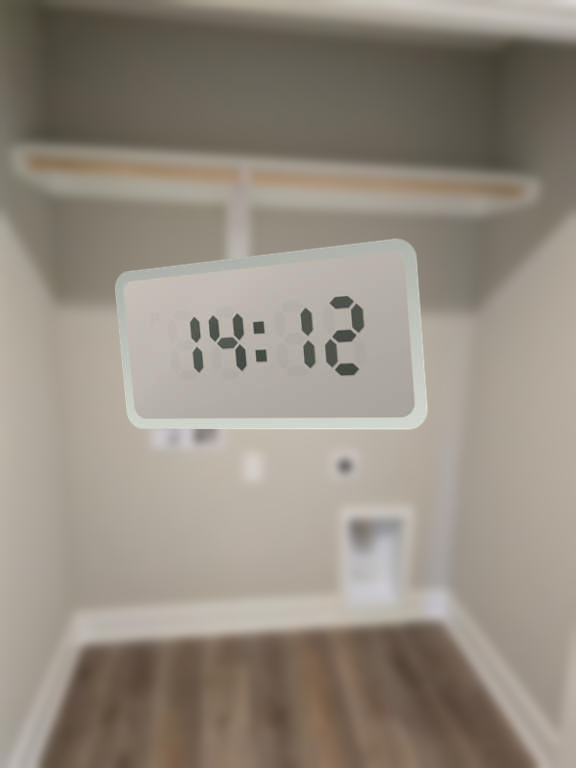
14:12
